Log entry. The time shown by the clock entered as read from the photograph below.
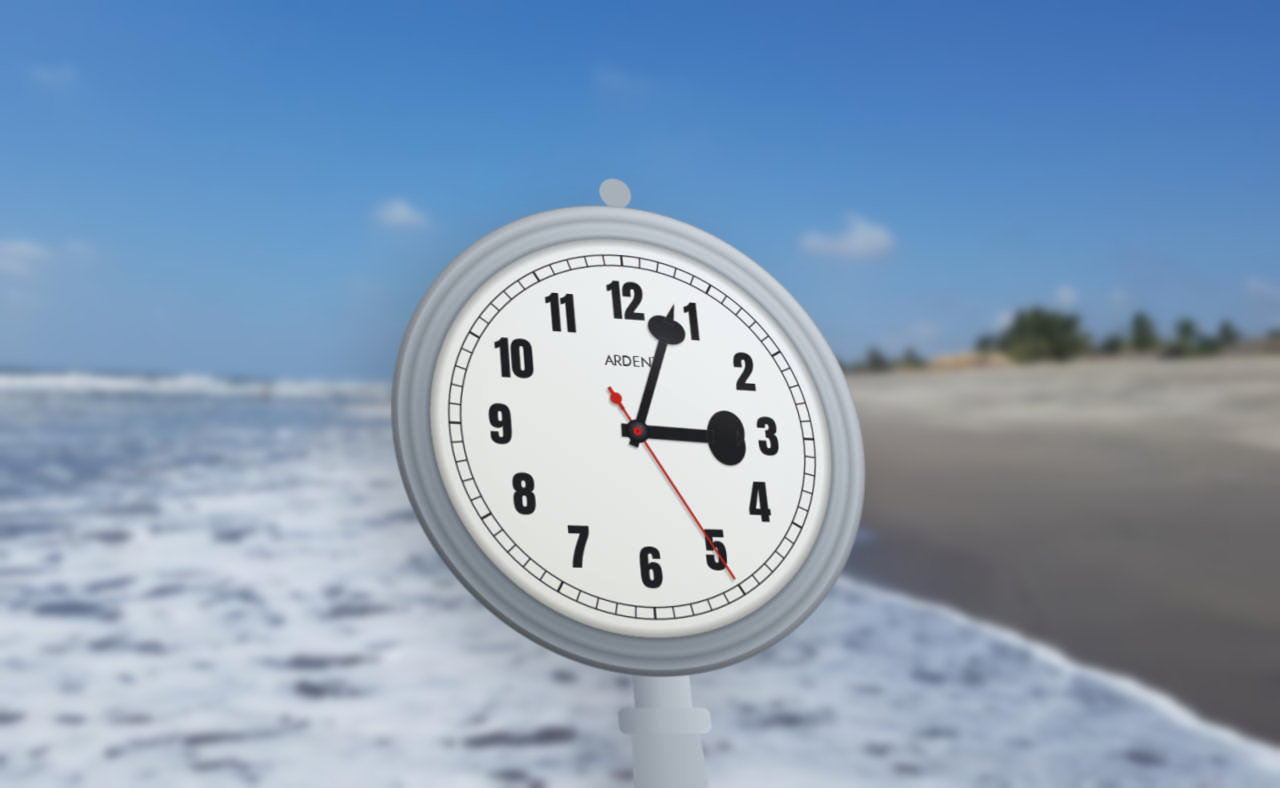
3:03:25
